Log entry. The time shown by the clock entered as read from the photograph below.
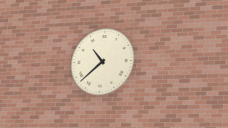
10:38
